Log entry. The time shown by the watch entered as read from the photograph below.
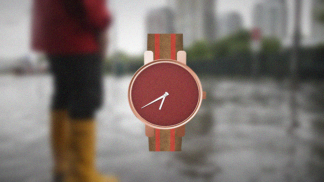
6:40
